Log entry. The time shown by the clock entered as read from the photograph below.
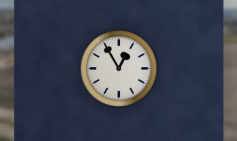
12:55
